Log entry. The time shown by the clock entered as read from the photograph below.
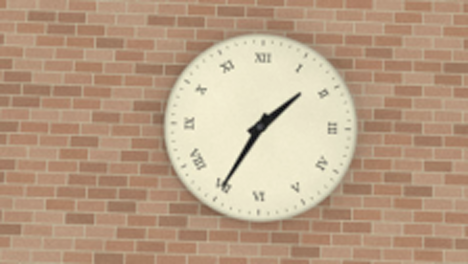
1:35
